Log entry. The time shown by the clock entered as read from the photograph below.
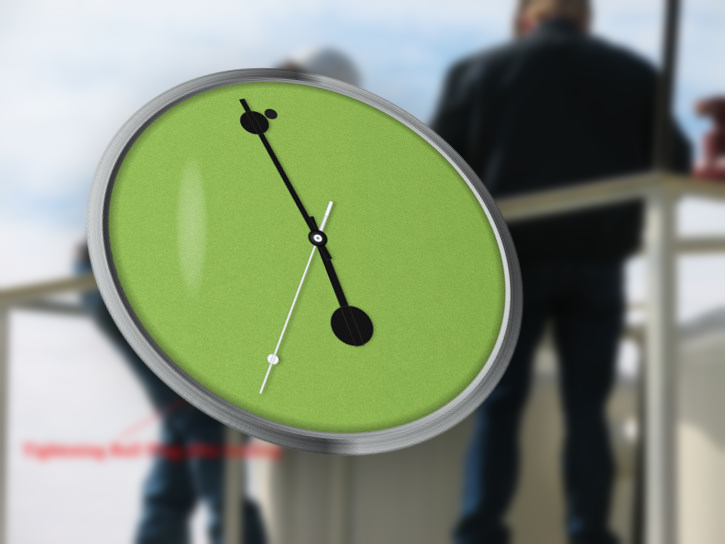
5:58:36
